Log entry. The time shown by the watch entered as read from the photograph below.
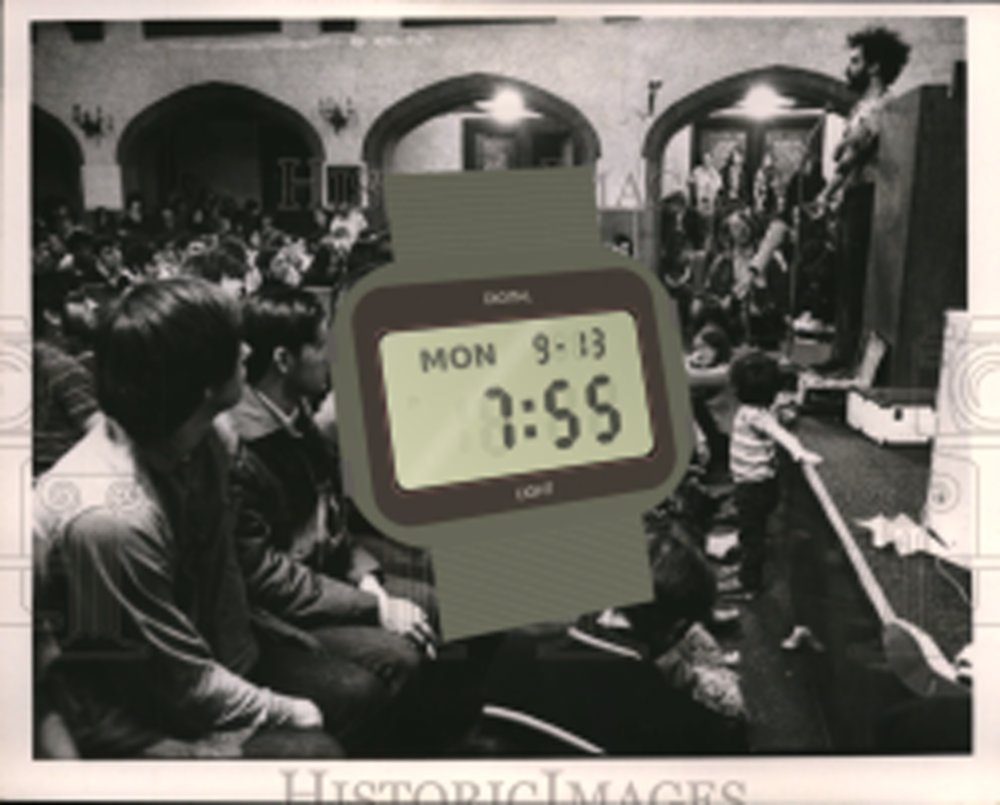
7:55
